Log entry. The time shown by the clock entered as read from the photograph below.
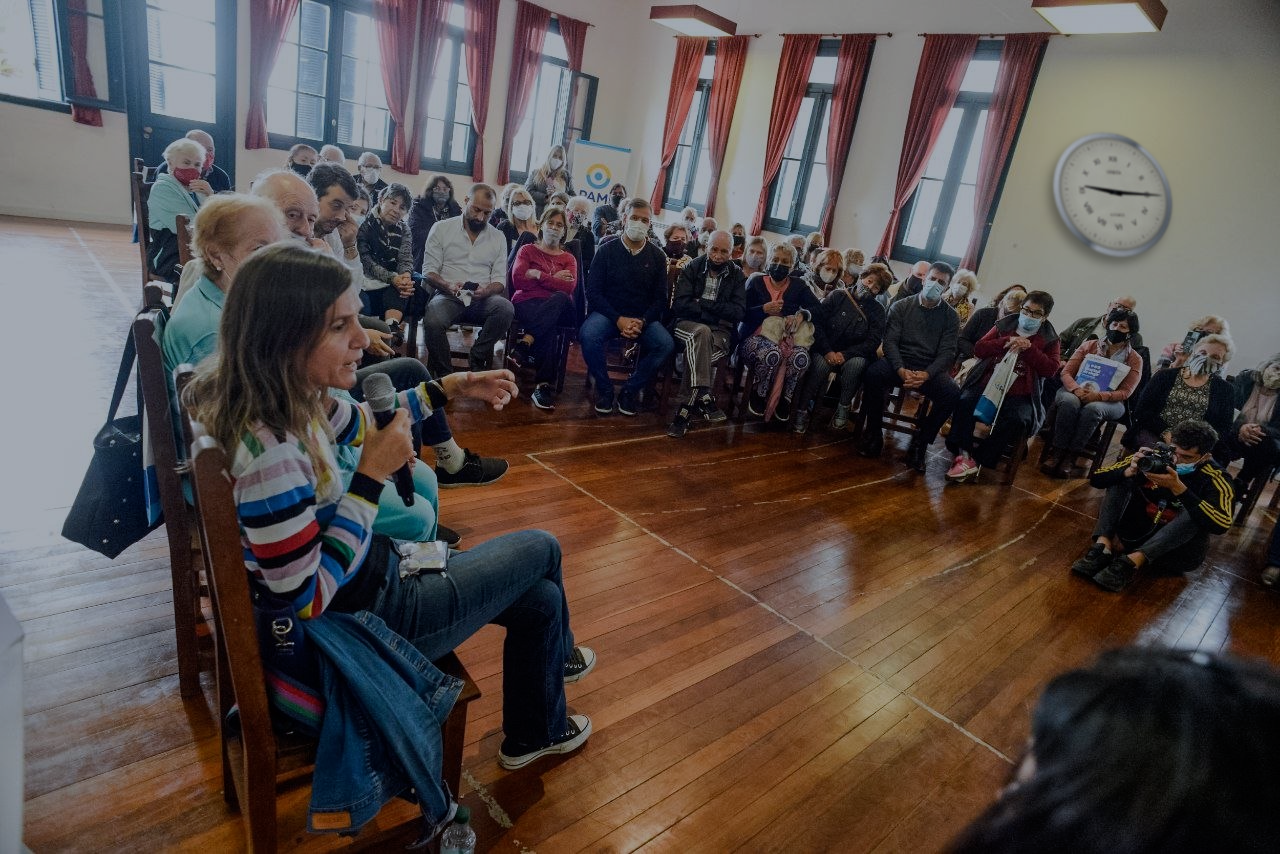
9:15
